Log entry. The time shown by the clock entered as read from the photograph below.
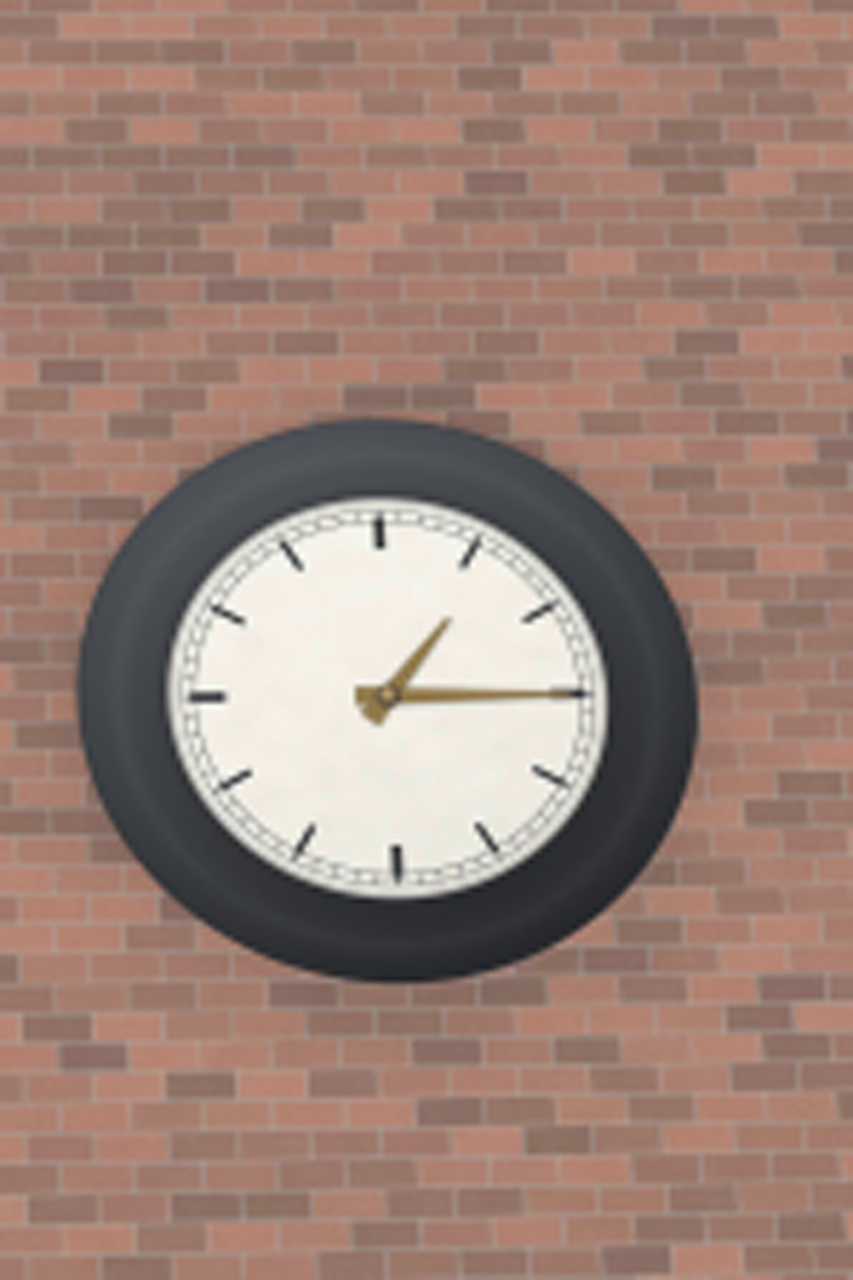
1:15
